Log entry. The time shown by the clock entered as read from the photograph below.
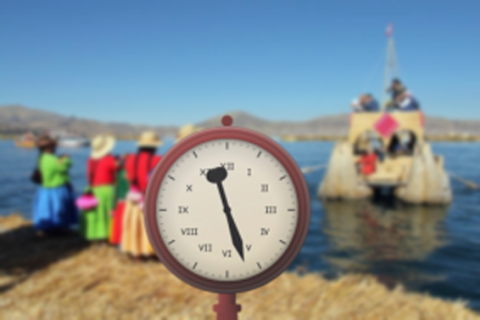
11:27
